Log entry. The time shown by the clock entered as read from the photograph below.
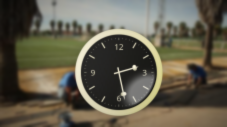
2:28
